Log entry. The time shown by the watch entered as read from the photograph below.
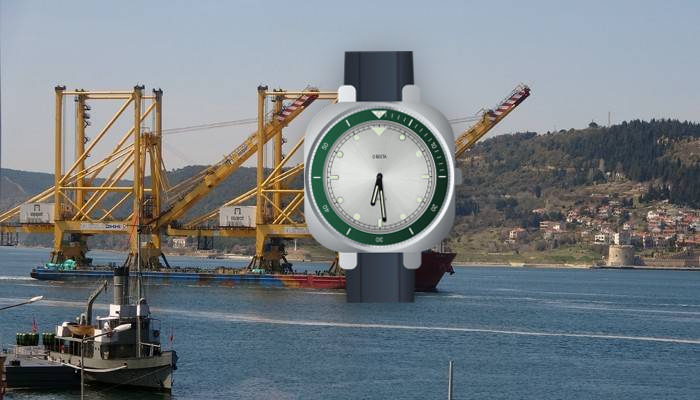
6:29
